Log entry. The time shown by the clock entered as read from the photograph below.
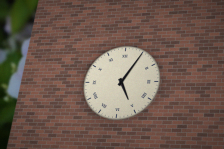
5:05
